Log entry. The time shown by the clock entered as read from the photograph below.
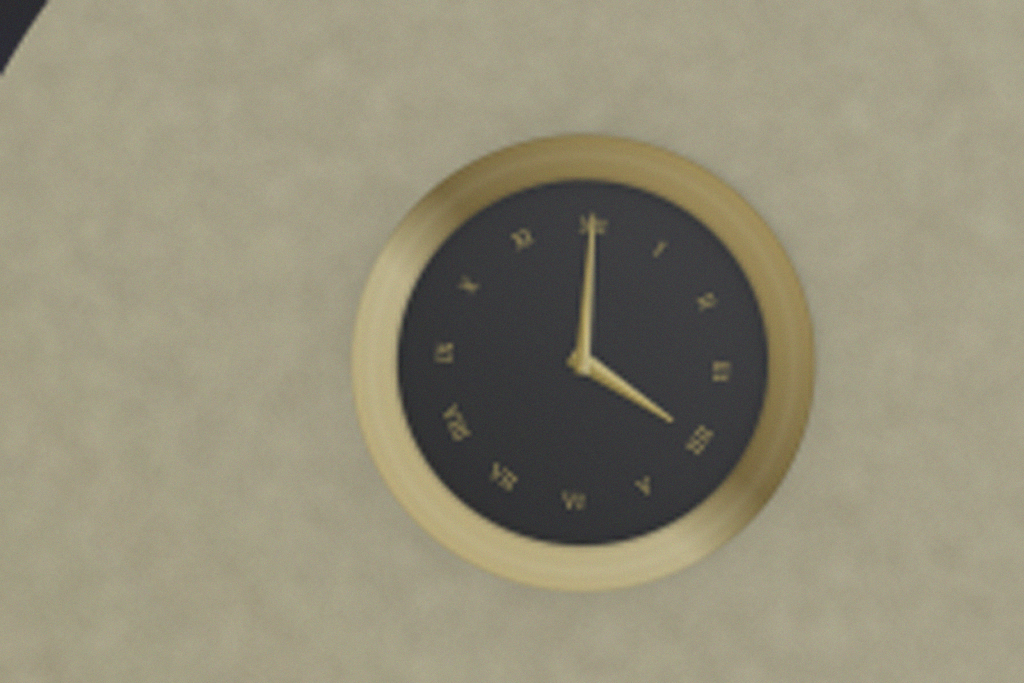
4:00
